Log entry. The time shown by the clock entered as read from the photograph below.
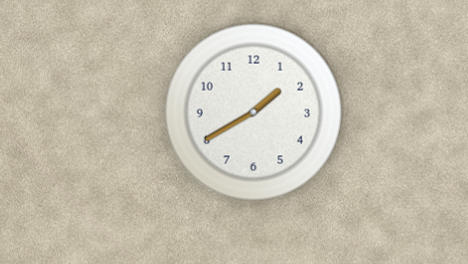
1:40
